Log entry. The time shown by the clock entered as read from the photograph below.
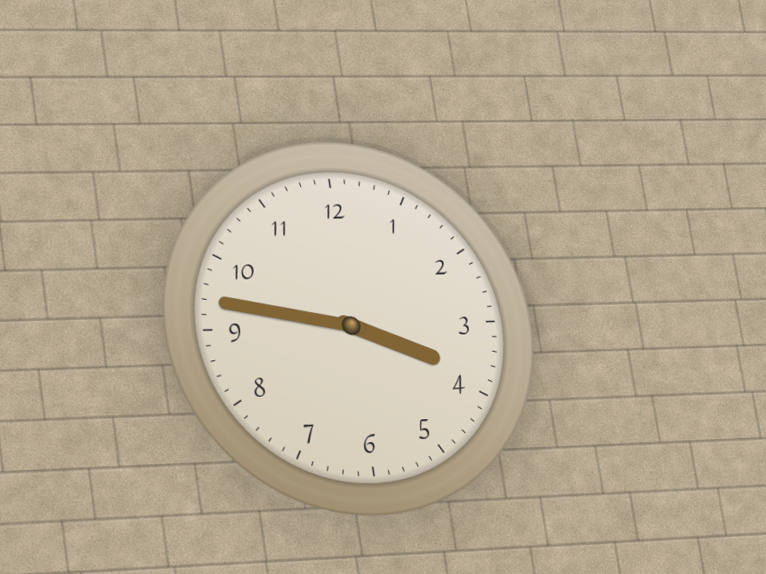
3:47
